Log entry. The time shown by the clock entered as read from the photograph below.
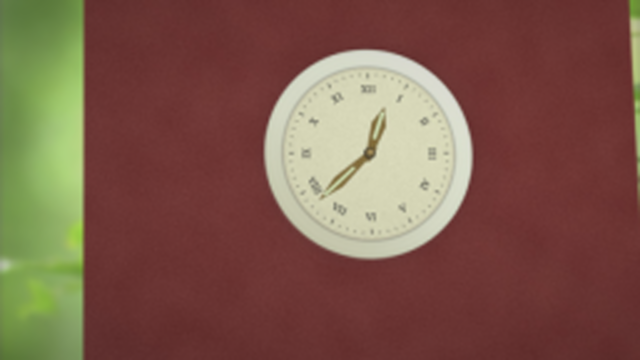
12:38
